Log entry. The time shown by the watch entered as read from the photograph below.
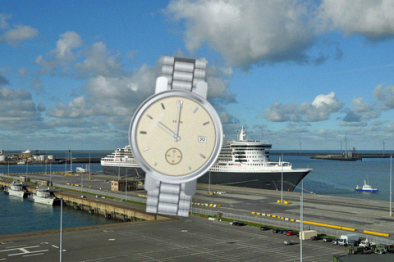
10:00
